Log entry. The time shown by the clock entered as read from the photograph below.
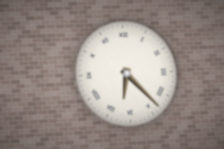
6:23
